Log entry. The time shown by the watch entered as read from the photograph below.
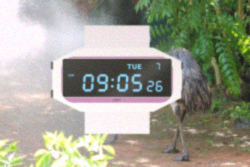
9:05:26
